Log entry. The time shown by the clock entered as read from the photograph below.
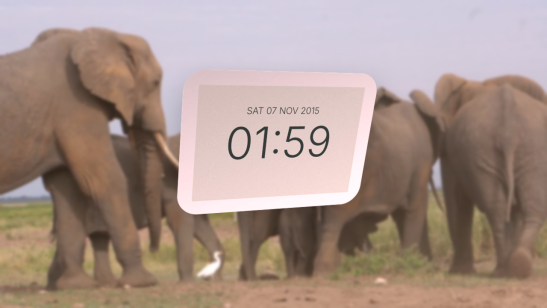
1:59
